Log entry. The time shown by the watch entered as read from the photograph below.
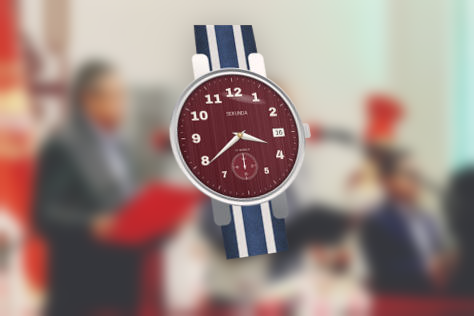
3:39
